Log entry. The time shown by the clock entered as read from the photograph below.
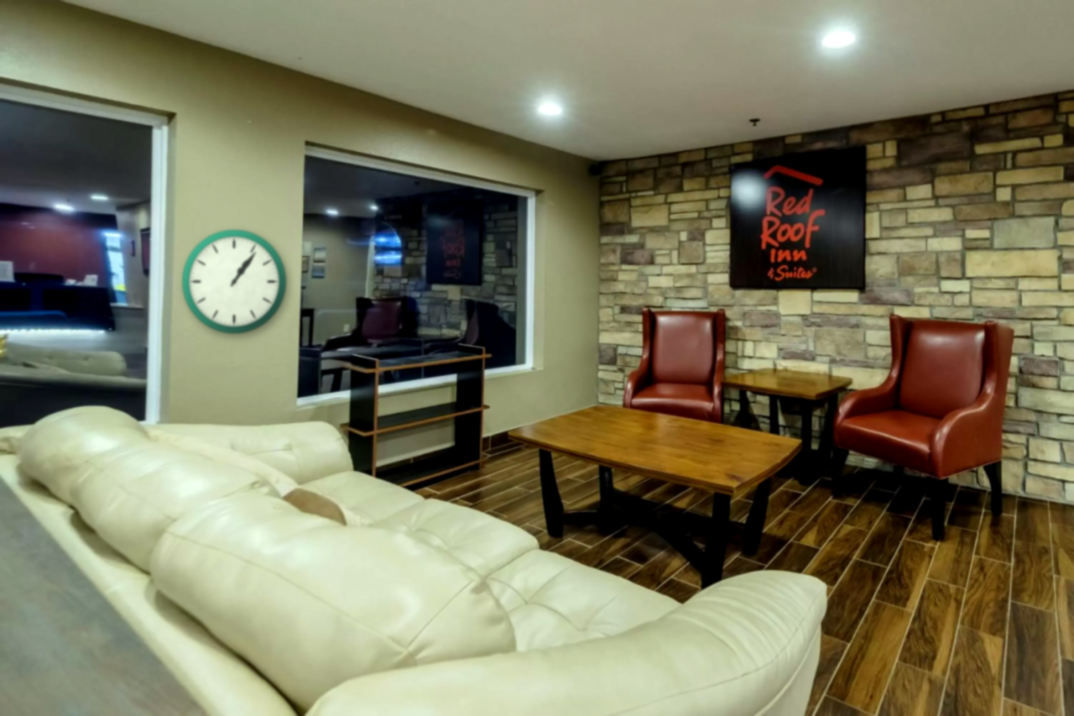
1:06
